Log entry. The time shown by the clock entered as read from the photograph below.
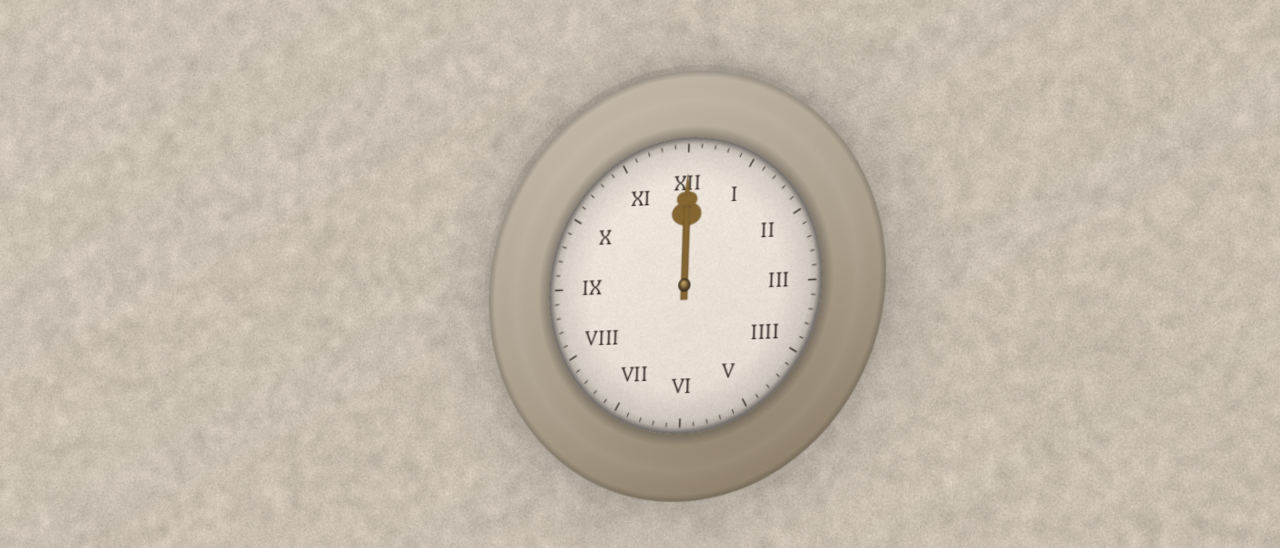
12:00
